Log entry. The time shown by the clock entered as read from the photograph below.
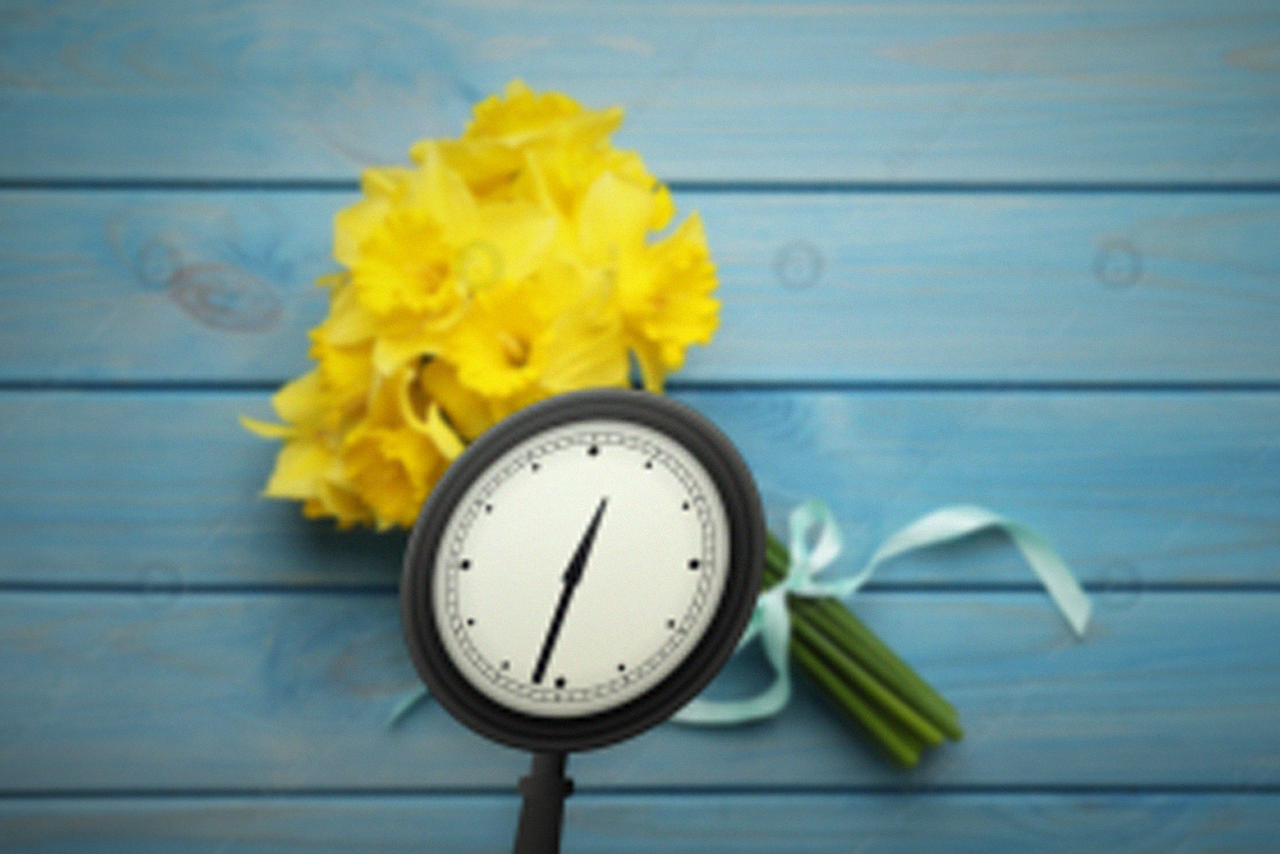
12:32
